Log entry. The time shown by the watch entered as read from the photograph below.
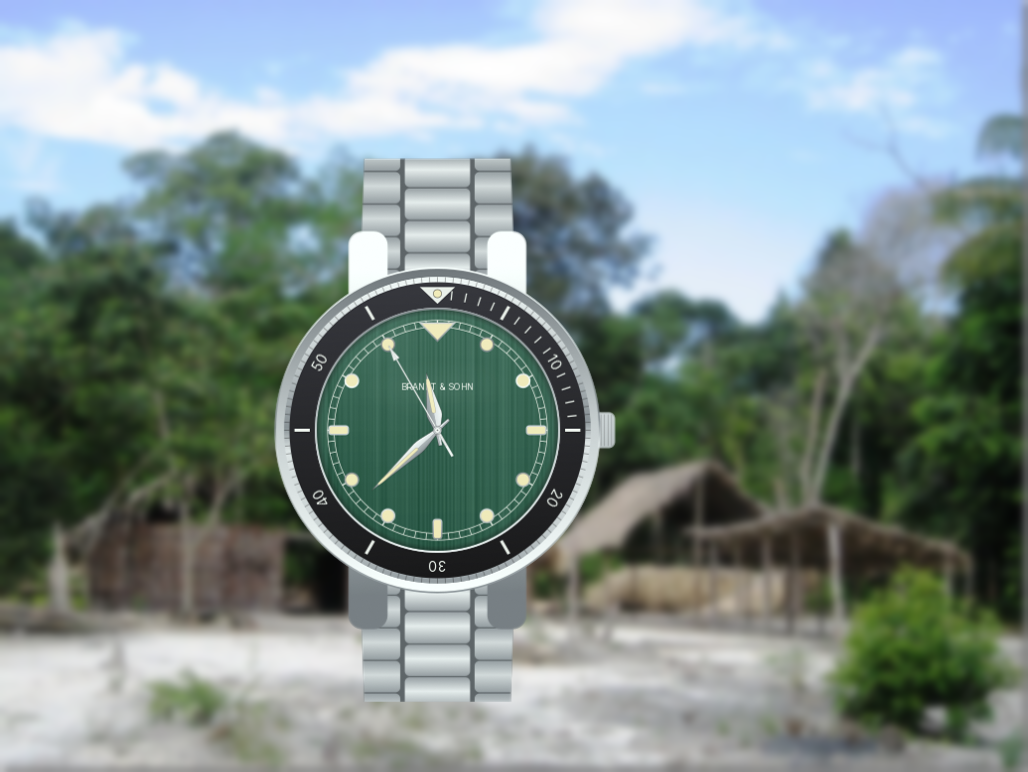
11:37:55
